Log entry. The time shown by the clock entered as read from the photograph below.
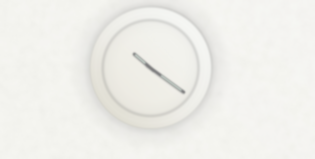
10:21
